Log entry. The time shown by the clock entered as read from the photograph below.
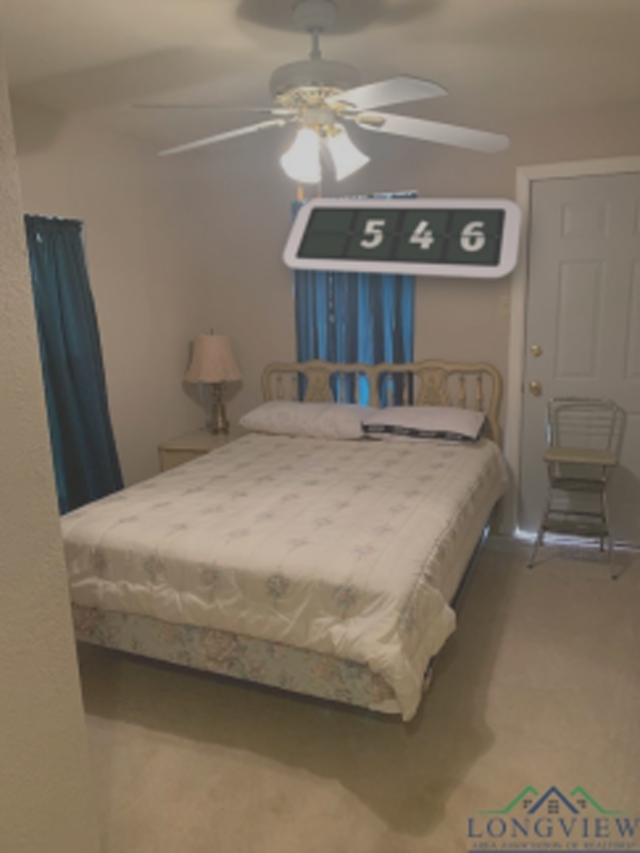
5:46
